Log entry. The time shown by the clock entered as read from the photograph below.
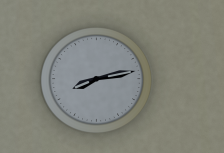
8:13
